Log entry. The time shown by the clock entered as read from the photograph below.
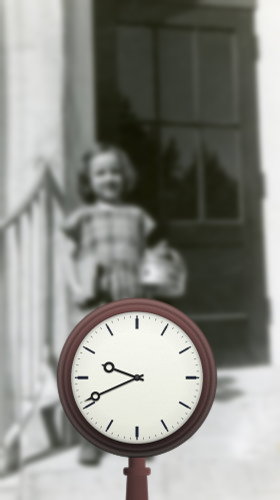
9:41
